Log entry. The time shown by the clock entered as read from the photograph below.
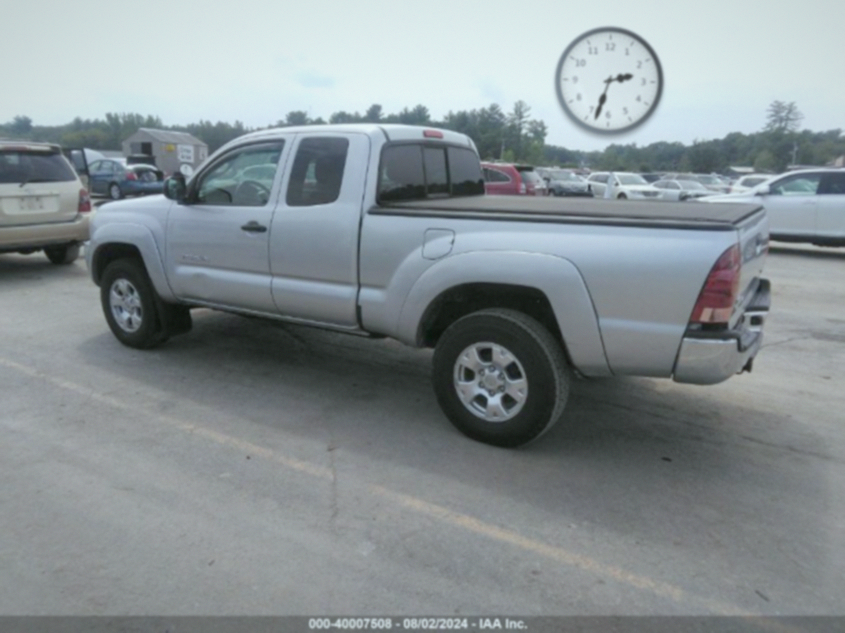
2:33
